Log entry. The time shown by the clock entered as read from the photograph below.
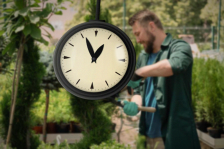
12:56
